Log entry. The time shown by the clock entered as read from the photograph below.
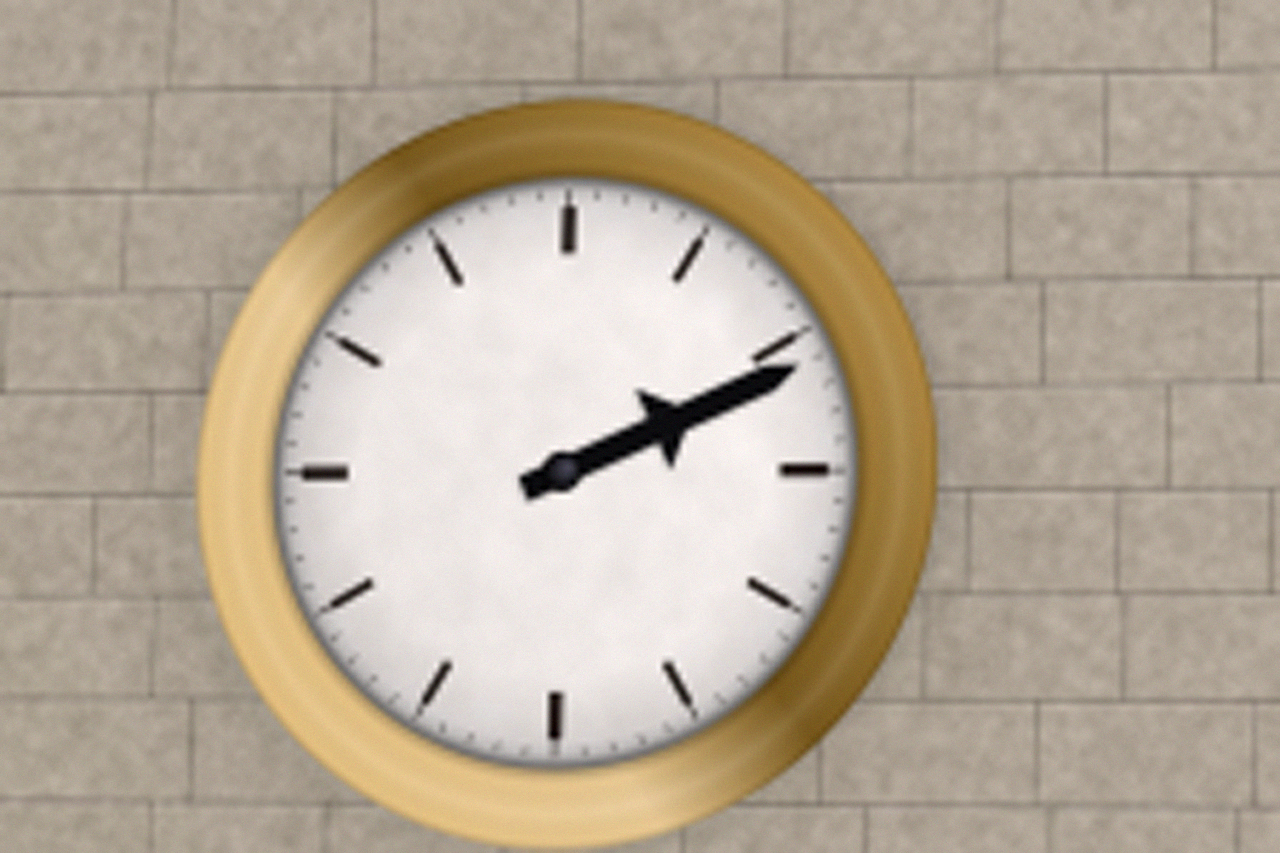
2:11
